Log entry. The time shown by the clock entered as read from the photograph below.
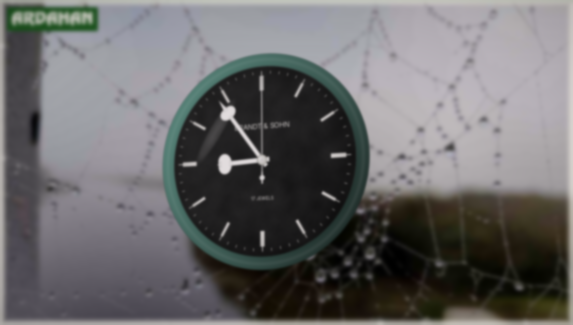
8:54:00
